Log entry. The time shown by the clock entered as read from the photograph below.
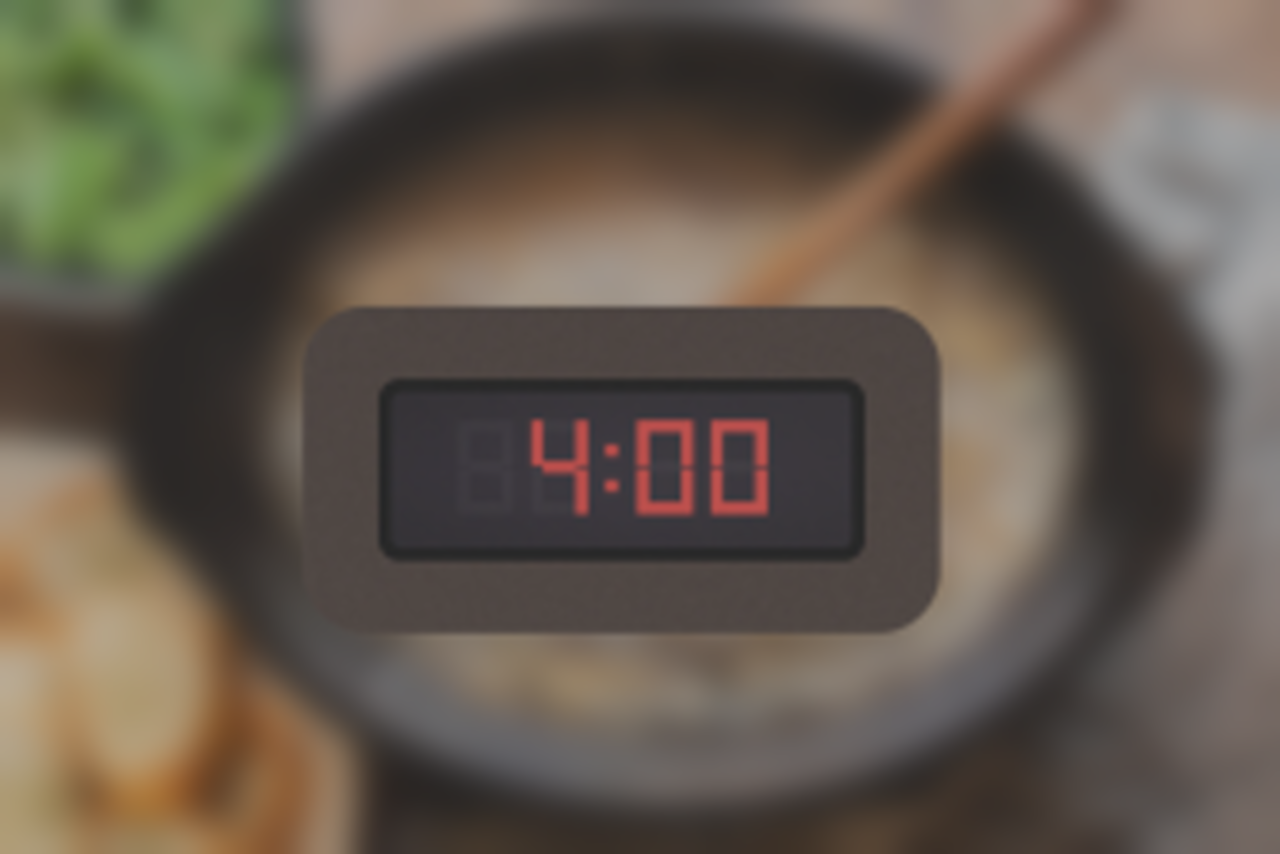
4:00
